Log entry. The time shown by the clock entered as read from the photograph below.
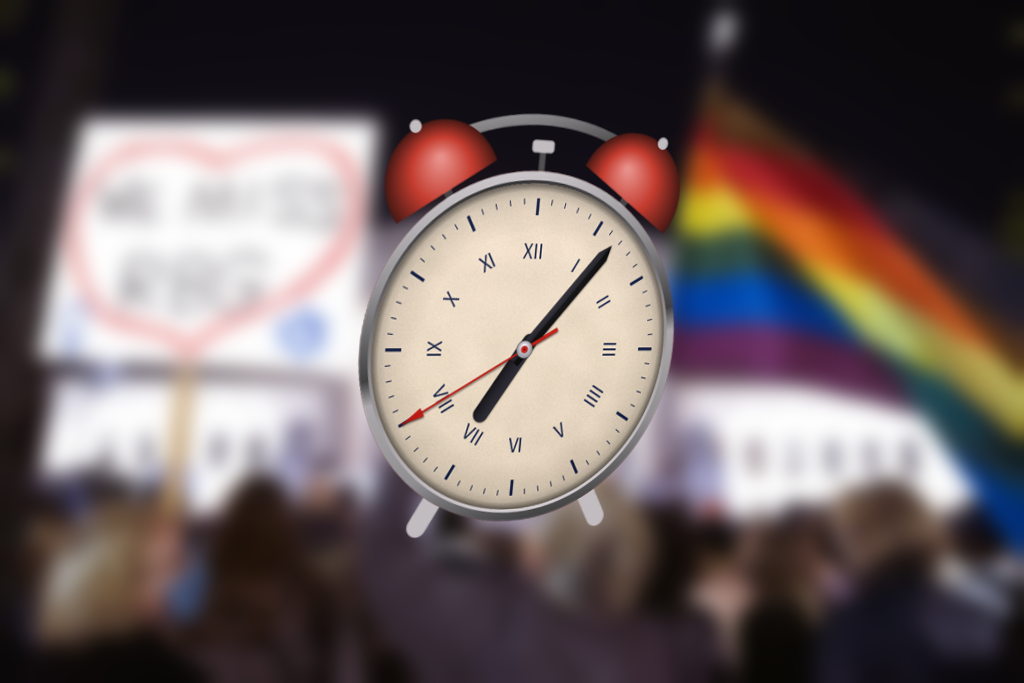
7:06:40
